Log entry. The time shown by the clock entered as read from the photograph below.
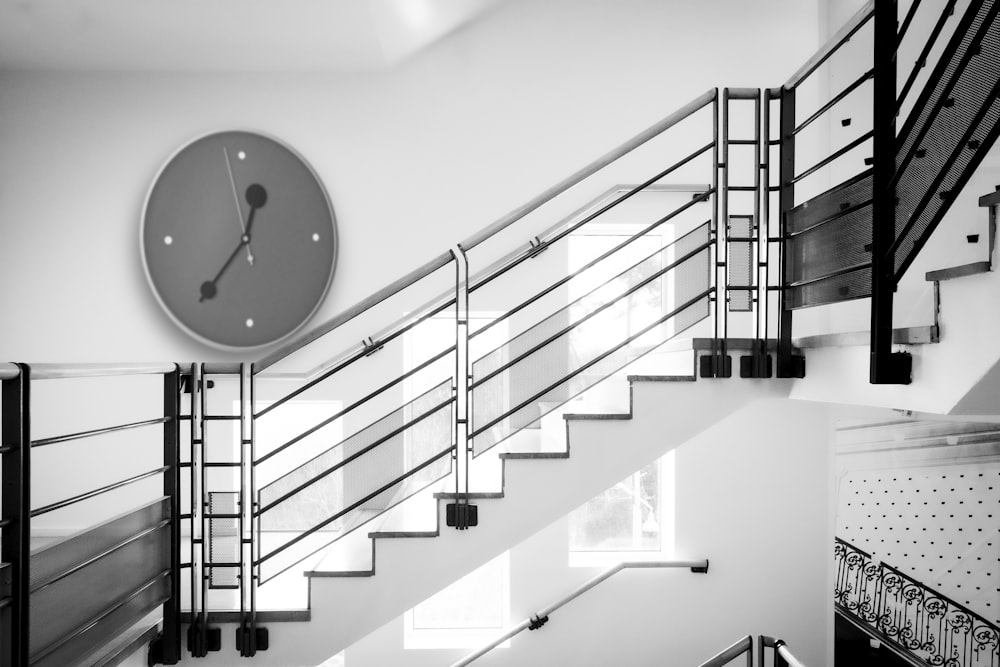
12:36:58
